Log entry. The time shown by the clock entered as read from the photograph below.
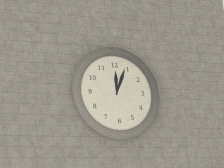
12:04
